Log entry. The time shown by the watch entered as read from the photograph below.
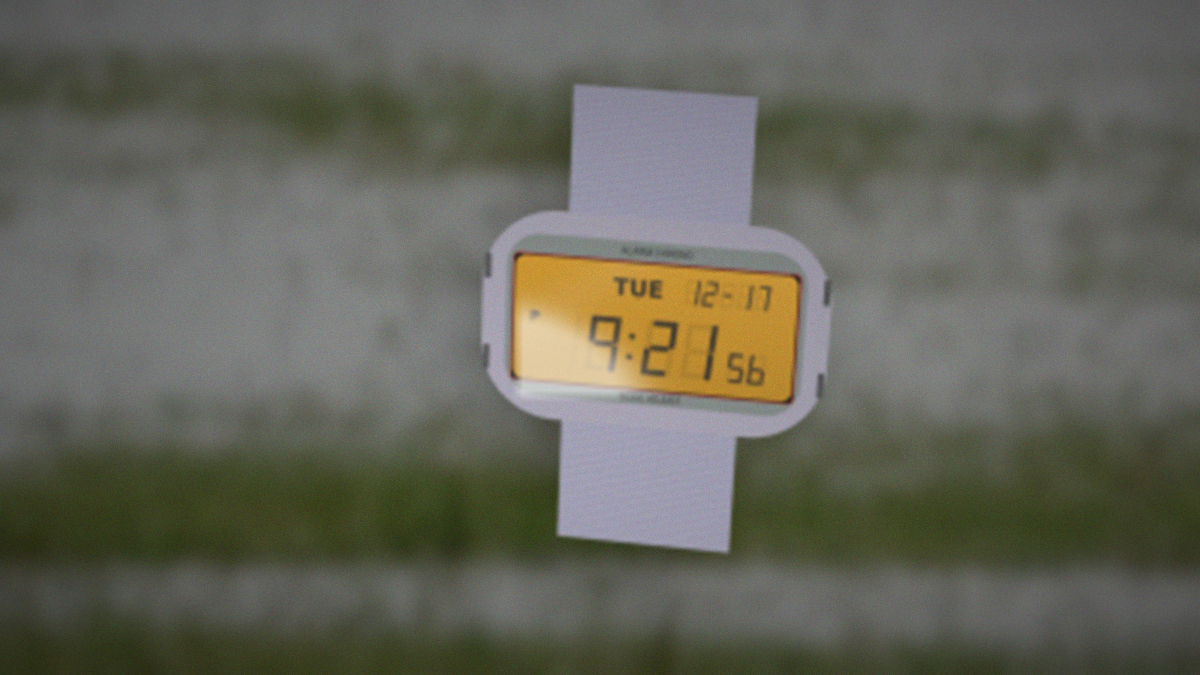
9:21:56
